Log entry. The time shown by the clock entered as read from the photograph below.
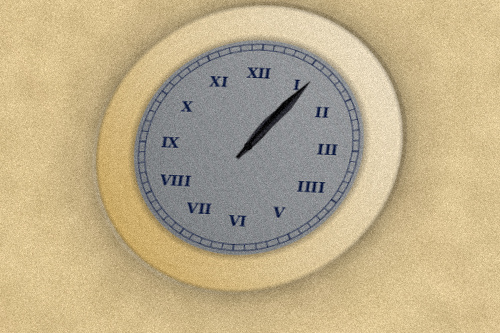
1:06
